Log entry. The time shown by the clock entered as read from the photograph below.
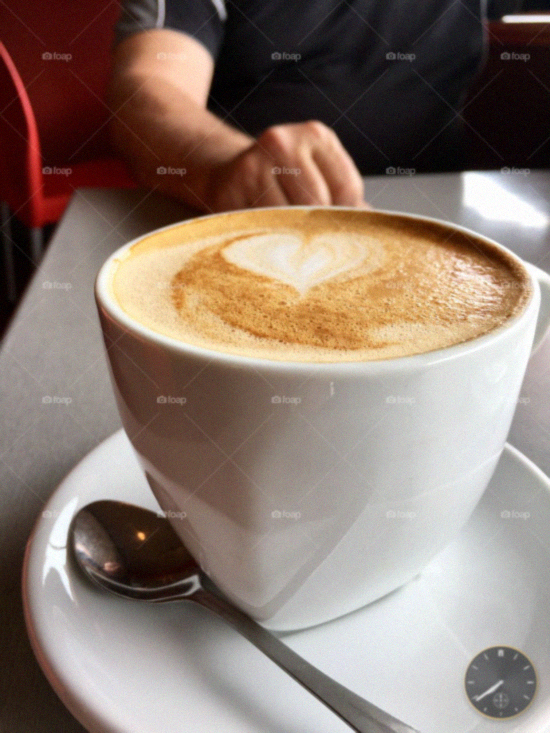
7:39
